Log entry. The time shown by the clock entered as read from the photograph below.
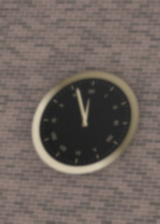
11:56
